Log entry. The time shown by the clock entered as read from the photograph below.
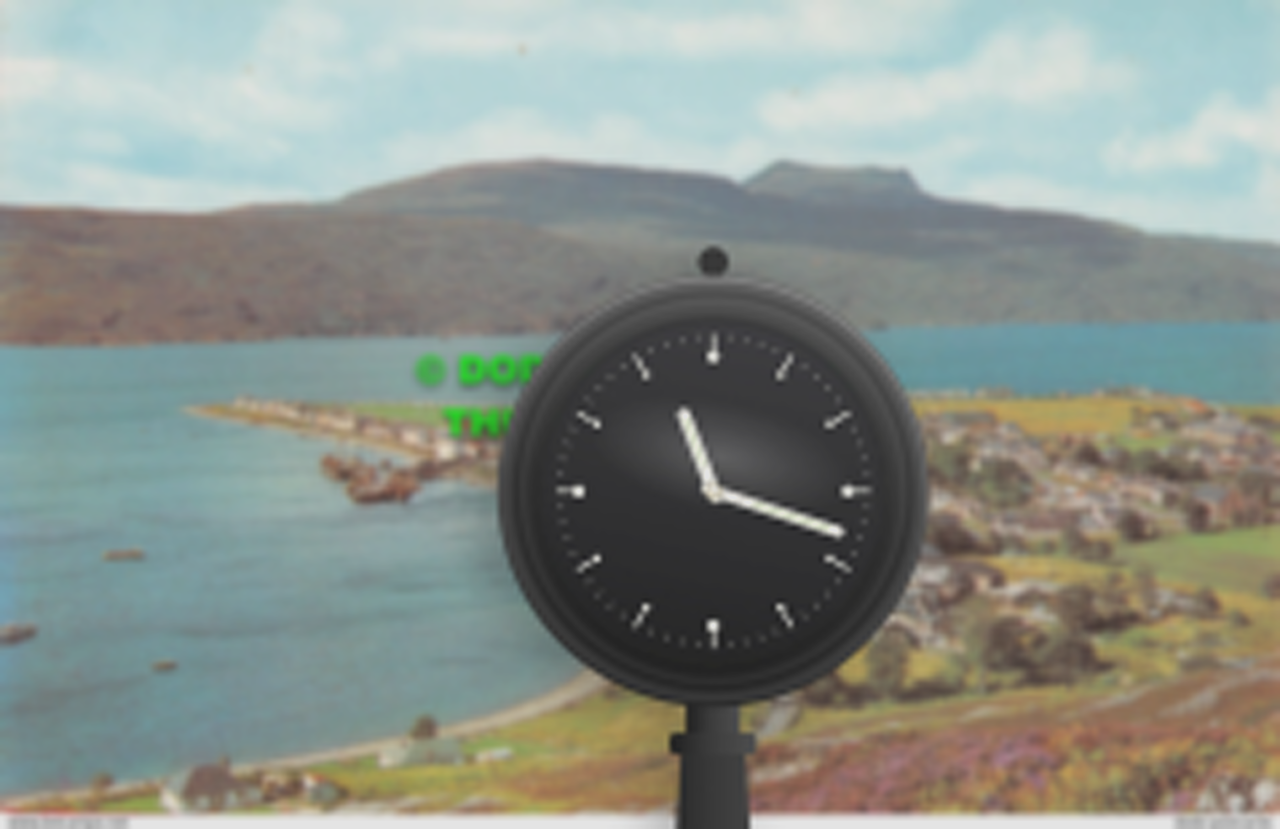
11:18
